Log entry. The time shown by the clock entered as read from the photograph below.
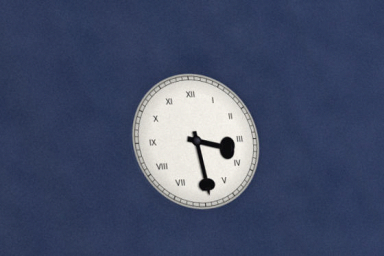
3:29
